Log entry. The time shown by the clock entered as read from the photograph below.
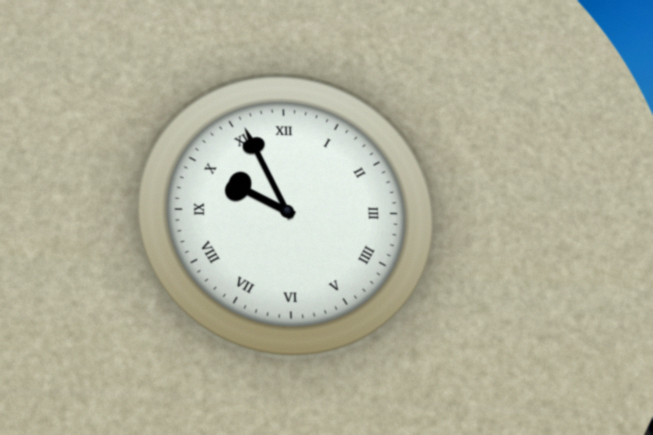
9:56
